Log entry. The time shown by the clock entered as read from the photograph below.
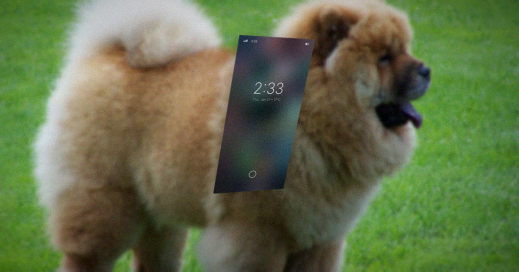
2:33
